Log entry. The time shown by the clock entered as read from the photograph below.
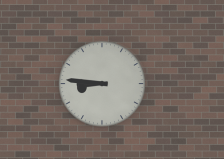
8:46
